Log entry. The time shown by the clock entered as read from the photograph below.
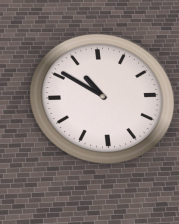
10:51
